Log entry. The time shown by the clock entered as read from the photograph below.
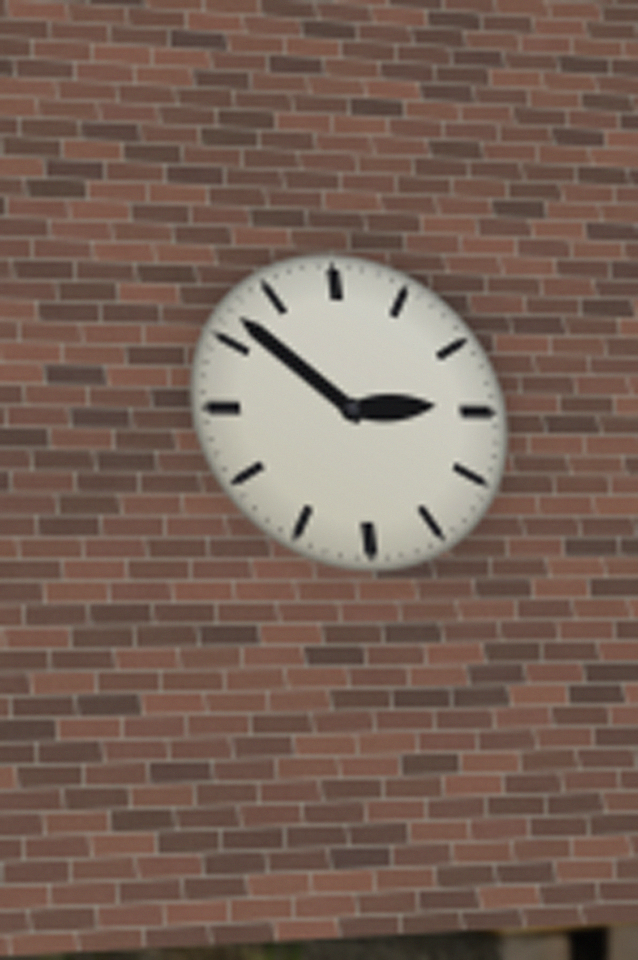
2:52
